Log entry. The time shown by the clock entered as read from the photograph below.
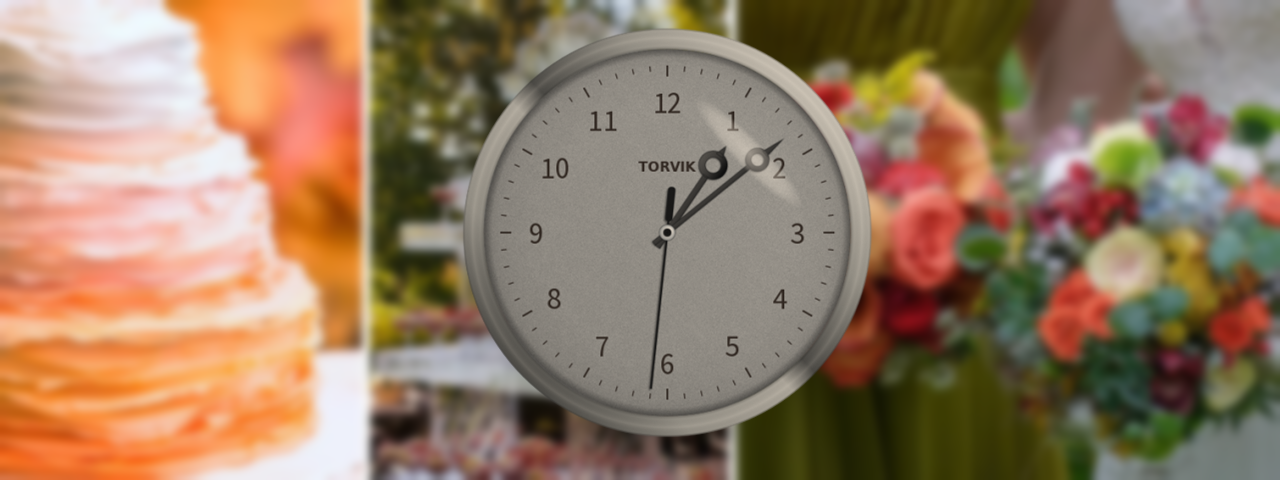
1:08:31
